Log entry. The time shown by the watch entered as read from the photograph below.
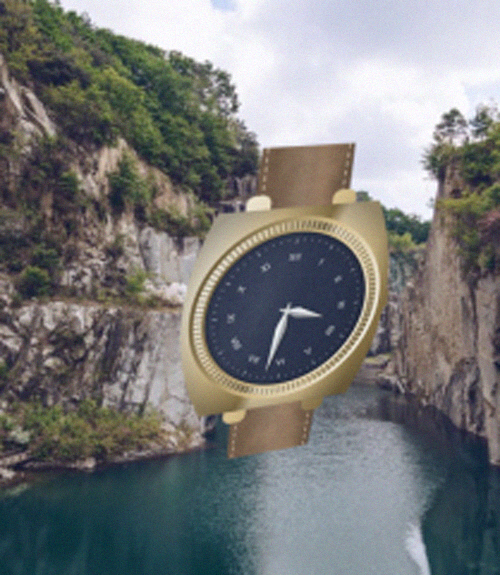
3:32
